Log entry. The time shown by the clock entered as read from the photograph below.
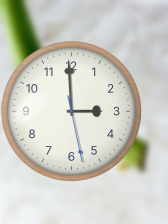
2:59:28
